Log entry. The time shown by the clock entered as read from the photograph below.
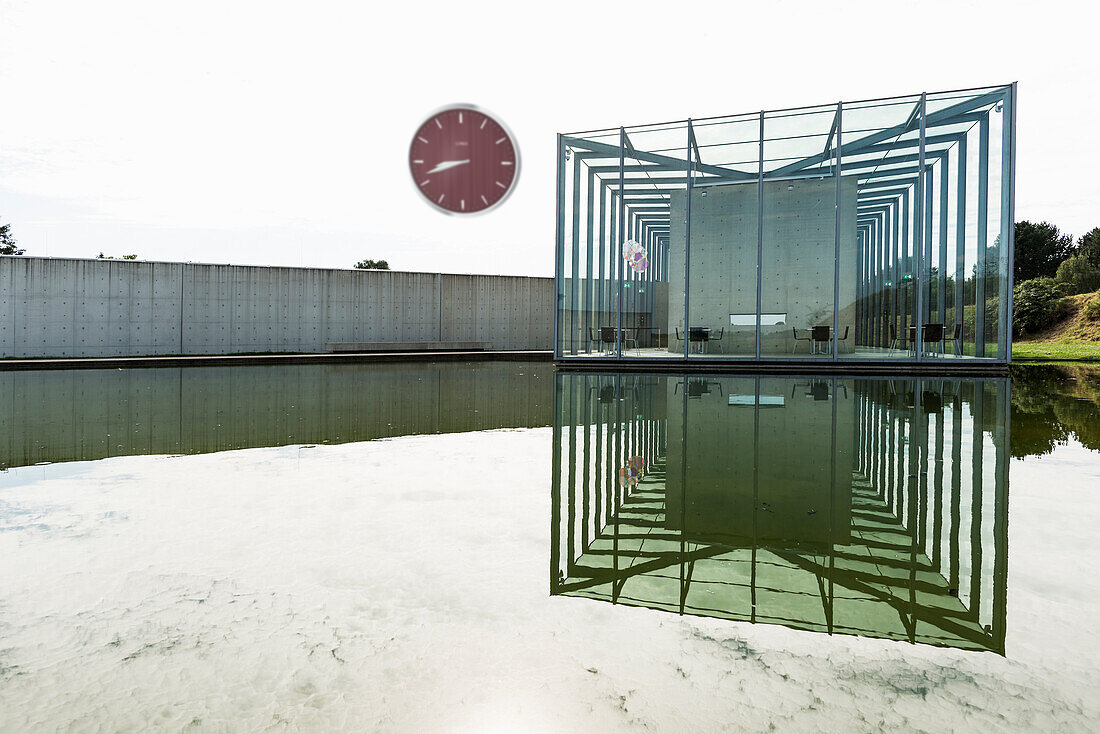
8:42
